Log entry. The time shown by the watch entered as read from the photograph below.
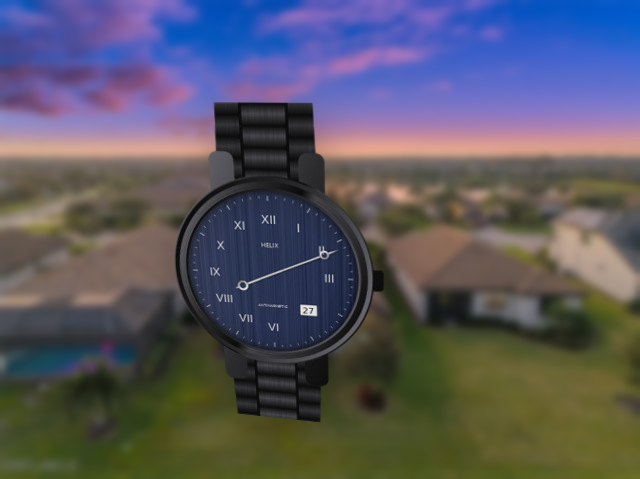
8:11
